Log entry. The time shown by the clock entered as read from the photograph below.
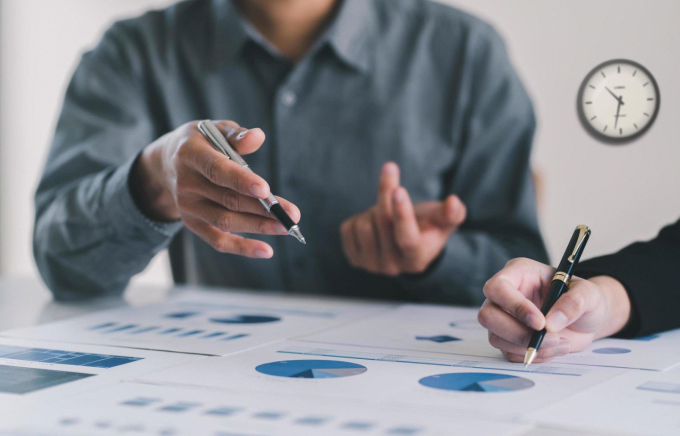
10:32
